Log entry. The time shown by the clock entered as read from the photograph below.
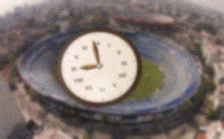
8:59
